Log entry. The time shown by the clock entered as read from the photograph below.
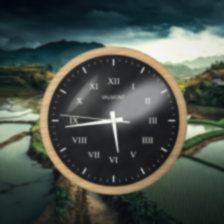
5:43:46
